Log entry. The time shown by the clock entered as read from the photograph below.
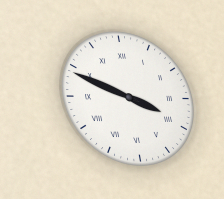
3:49
